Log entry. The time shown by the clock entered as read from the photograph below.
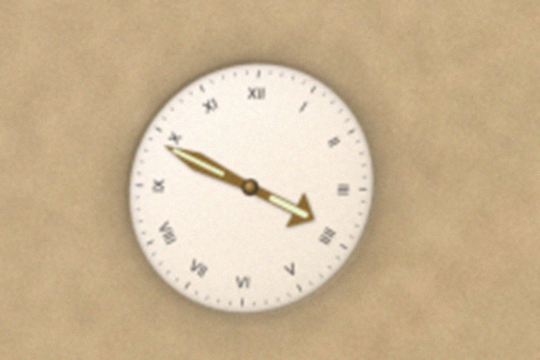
3:49
